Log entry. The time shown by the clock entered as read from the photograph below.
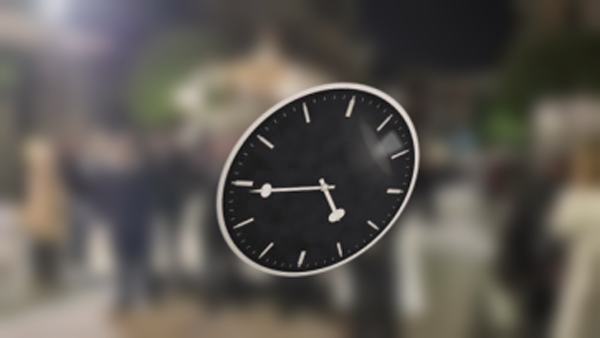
4:44
